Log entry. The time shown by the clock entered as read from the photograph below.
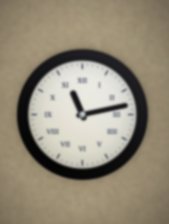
11:13
